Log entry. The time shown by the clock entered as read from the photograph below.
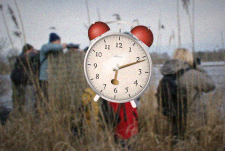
6:11
